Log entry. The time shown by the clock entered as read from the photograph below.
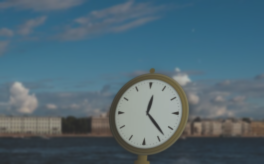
12:23
